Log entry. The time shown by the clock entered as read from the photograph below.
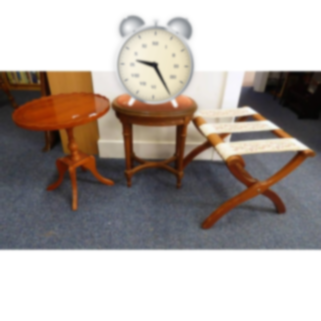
9:25
